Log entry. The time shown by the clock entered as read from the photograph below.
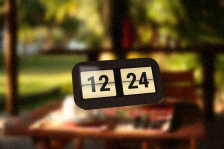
12:24
